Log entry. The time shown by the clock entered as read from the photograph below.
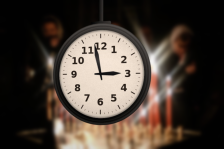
2:58
